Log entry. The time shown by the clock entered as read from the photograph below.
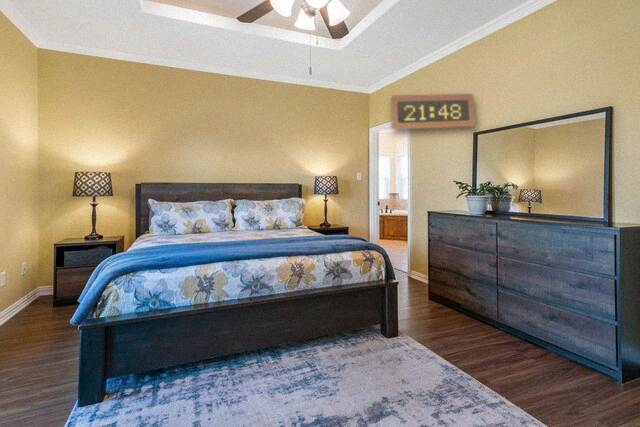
21:48
